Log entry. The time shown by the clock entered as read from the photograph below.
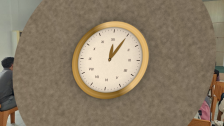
12:05
